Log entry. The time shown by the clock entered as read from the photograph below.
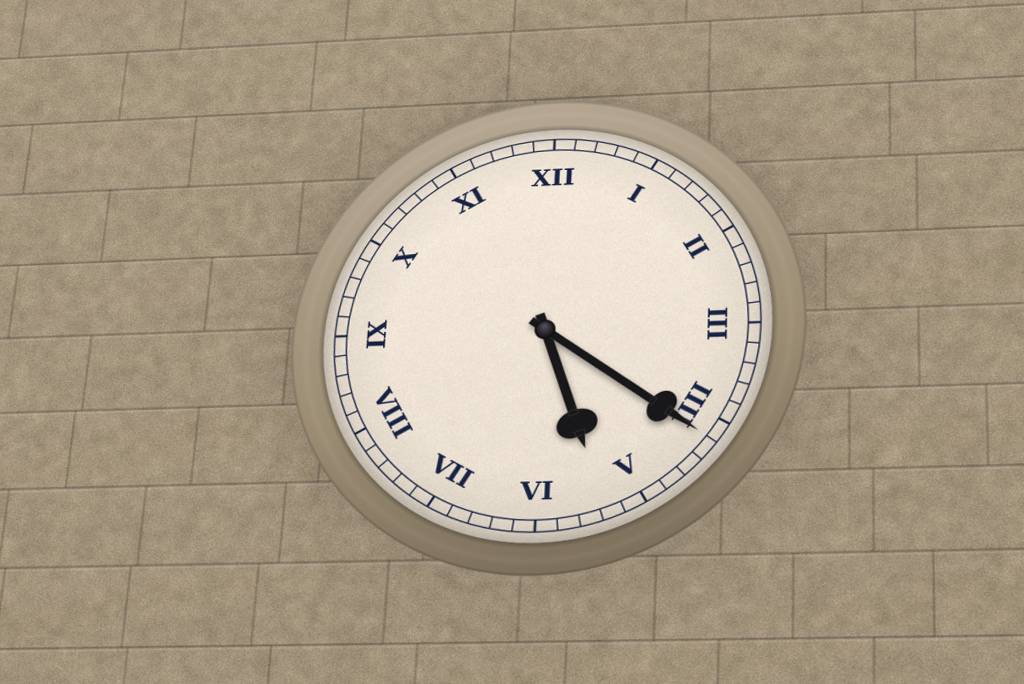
5:21
